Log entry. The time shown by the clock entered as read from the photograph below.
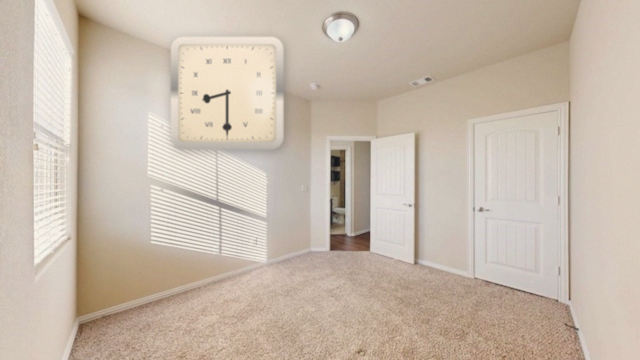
8:30
